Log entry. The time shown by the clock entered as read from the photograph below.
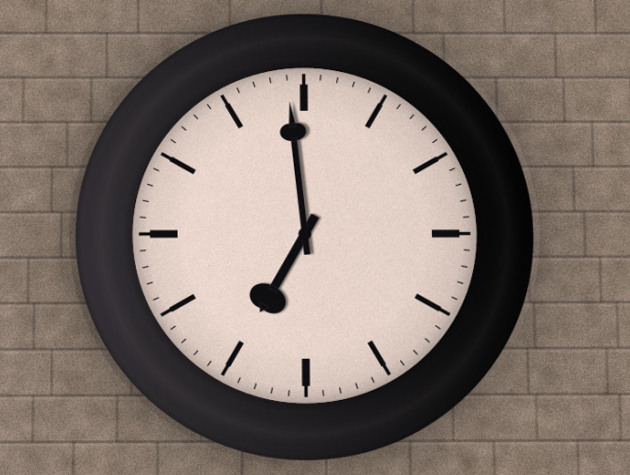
6:59
